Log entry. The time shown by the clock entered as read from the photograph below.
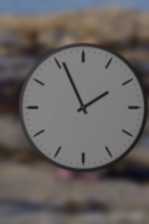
1:56
